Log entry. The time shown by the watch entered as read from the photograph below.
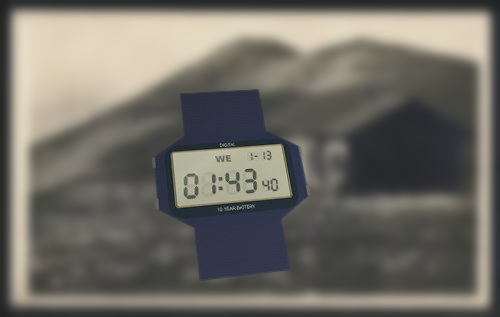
1:43:40
